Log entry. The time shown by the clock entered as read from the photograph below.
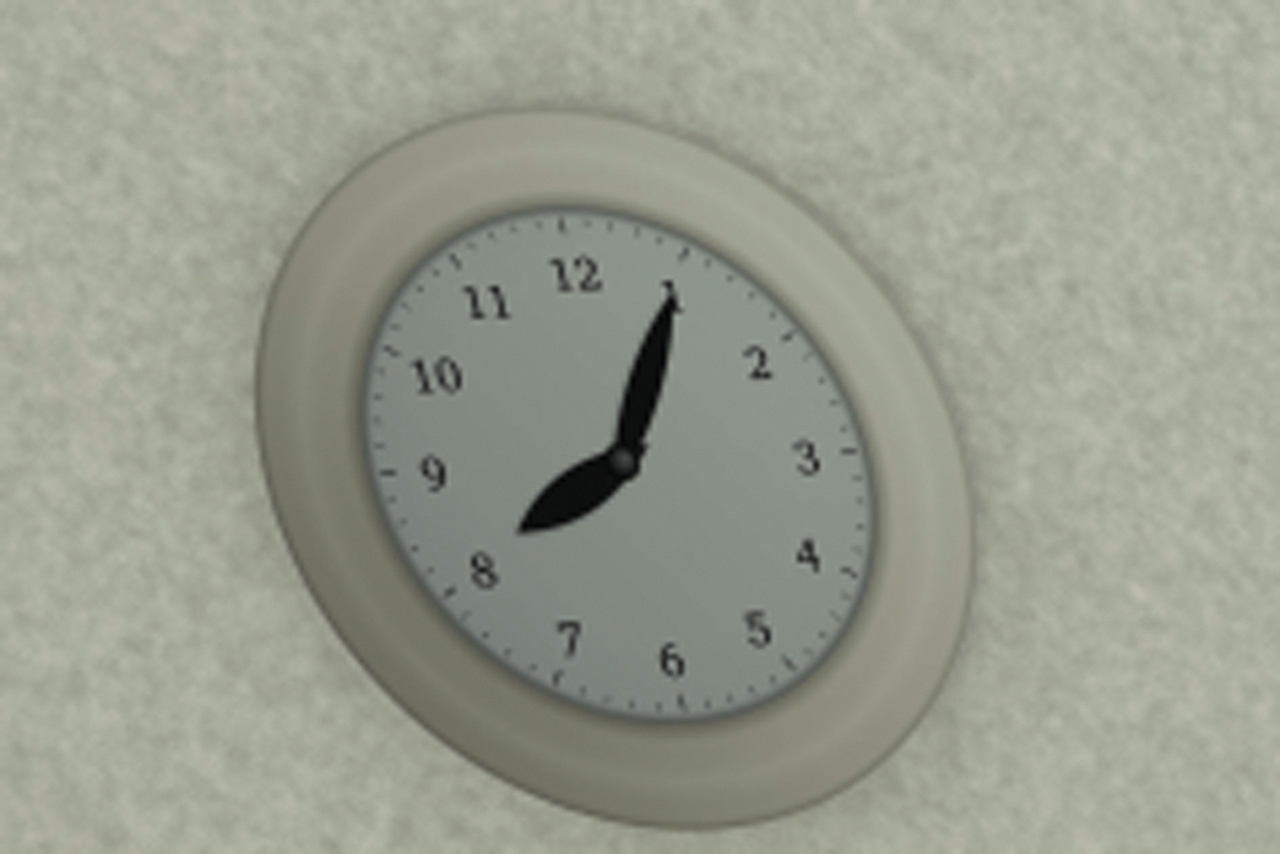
8:05
